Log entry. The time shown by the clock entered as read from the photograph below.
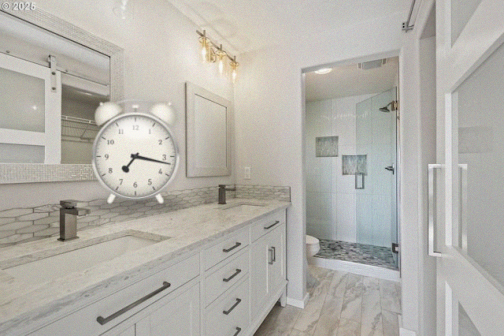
7:17
